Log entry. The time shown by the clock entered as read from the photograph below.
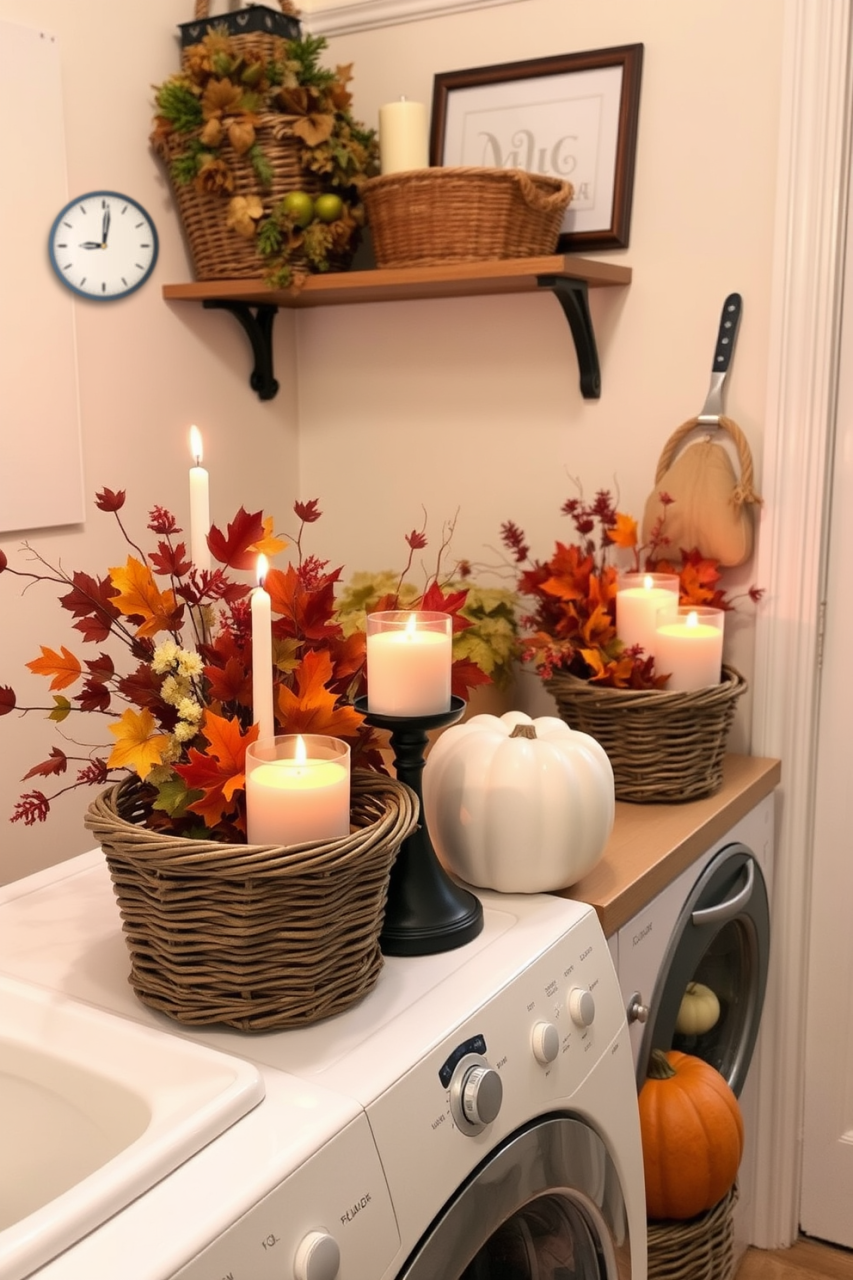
9:01
